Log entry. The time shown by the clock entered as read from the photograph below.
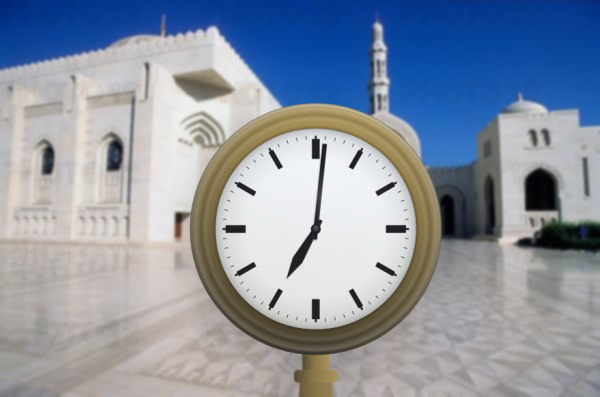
7:01
